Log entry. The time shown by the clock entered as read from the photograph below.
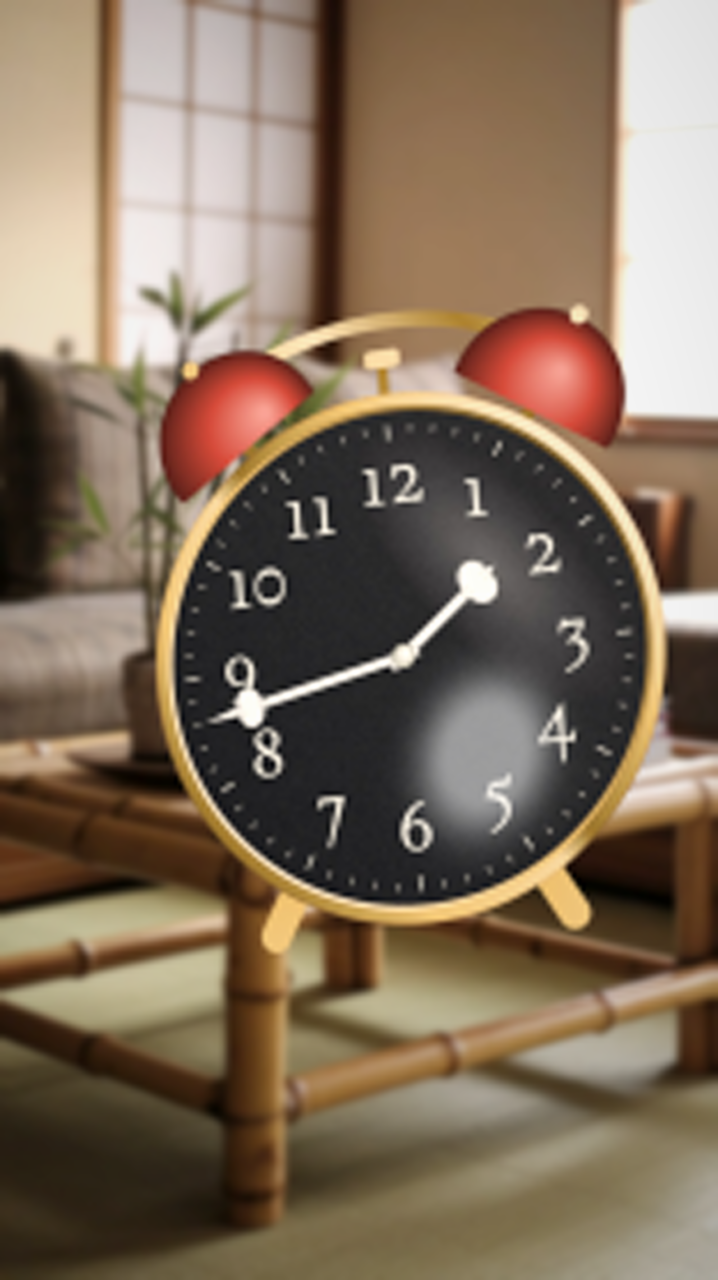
1:43
